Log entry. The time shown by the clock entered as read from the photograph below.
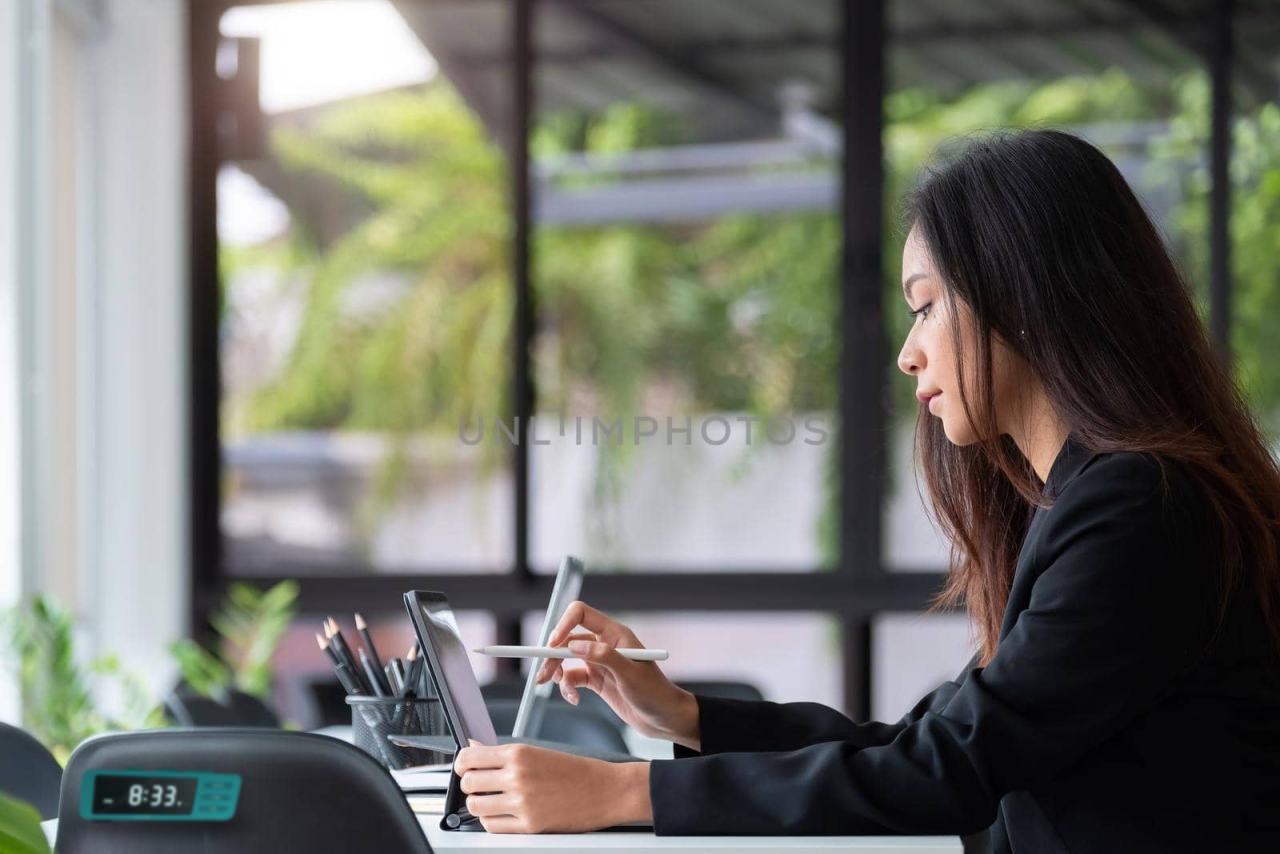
8:33
